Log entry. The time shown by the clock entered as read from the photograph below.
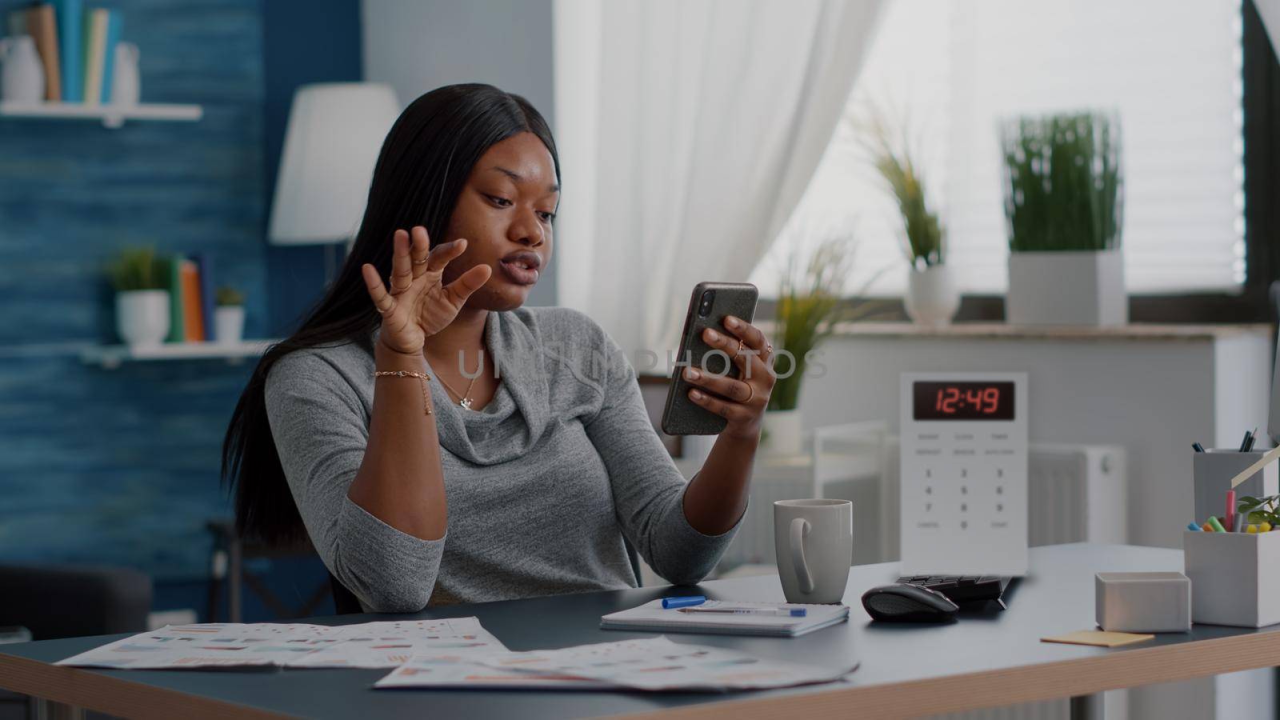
12:49
